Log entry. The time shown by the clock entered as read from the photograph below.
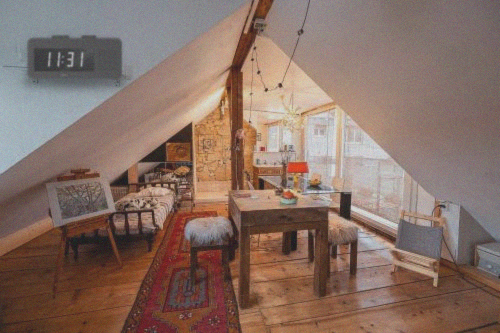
11:31
